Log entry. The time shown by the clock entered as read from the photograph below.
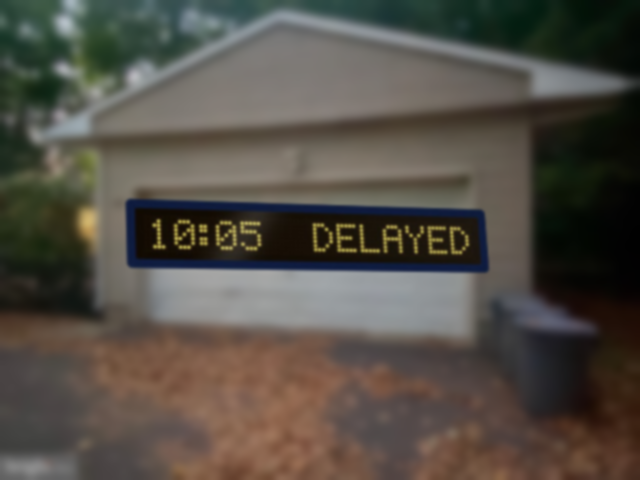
10:05
